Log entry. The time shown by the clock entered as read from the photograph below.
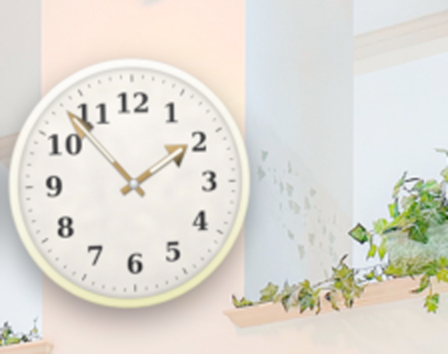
1:53
